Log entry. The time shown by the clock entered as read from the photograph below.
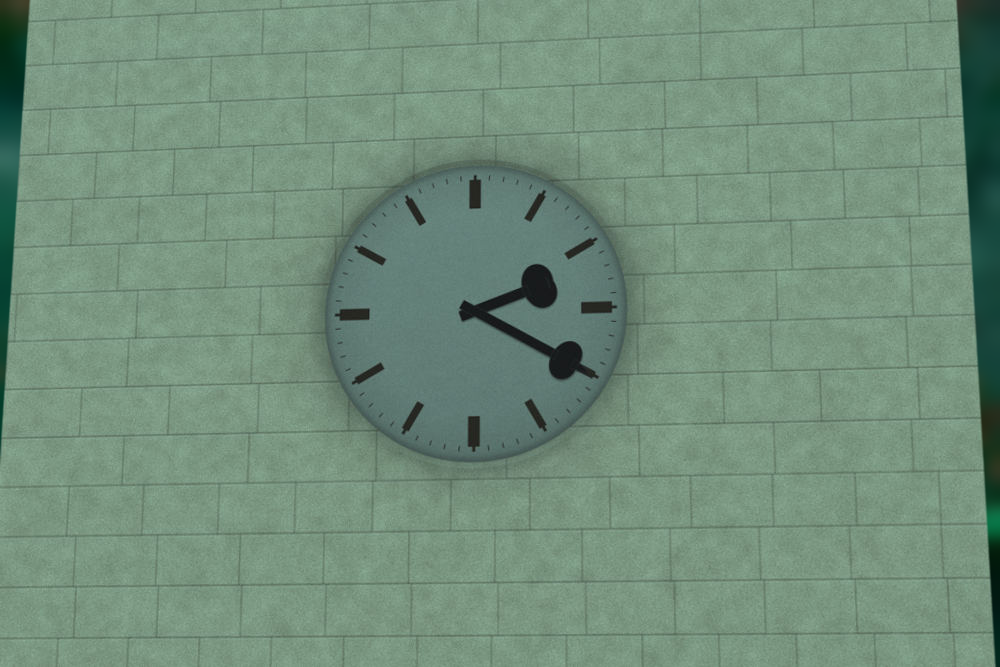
2:20
